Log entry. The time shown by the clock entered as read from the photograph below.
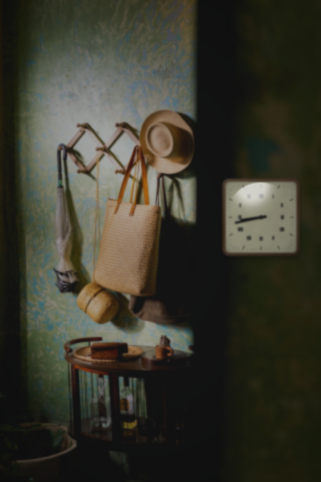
8:43
